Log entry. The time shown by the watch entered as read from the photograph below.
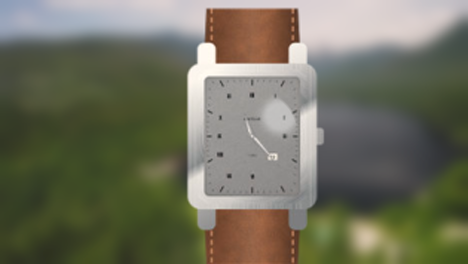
11:23
